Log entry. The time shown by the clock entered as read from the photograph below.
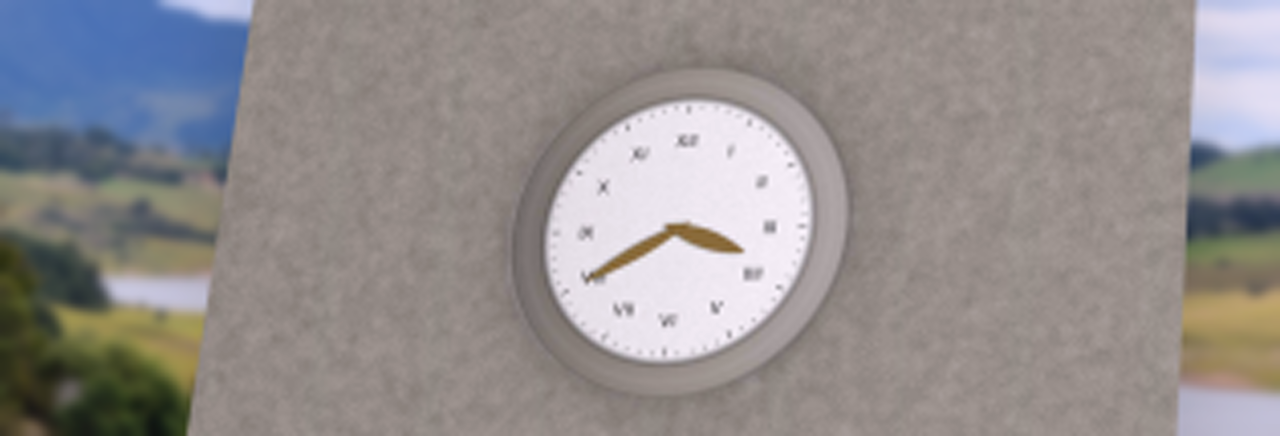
3:40
